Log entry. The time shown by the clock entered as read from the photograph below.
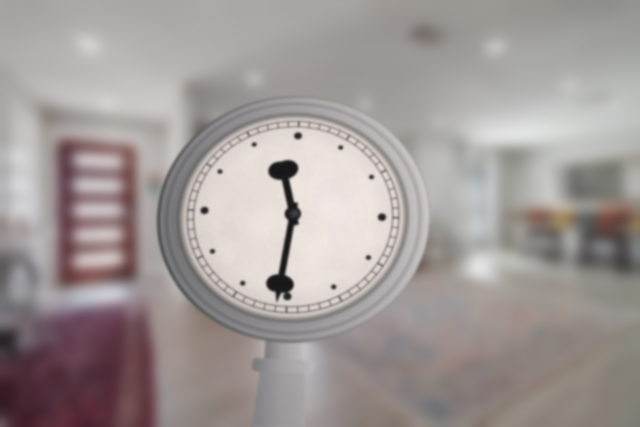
11:31
